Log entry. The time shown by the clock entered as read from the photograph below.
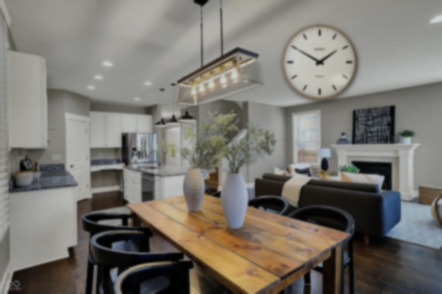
1:50
